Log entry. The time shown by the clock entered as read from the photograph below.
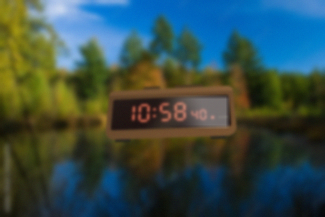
10:58
